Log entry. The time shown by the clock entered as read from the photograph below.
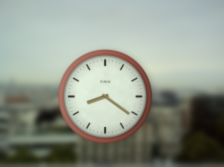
8:21
